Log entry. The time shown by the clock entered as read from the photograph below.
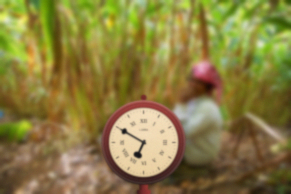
6:50
